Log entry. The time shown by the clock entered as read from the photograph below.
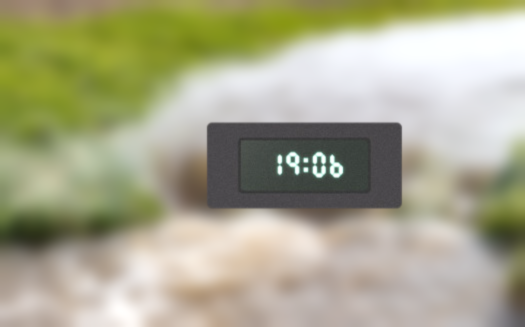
19:06
